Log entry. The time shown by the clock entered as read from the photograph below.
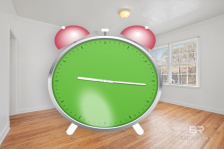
9:16
